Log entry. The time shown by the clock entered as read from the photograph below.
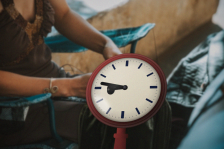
8:47
